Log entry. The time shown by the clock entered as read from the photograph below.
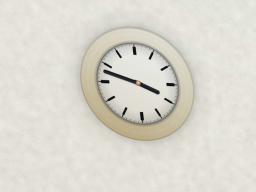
3:48
